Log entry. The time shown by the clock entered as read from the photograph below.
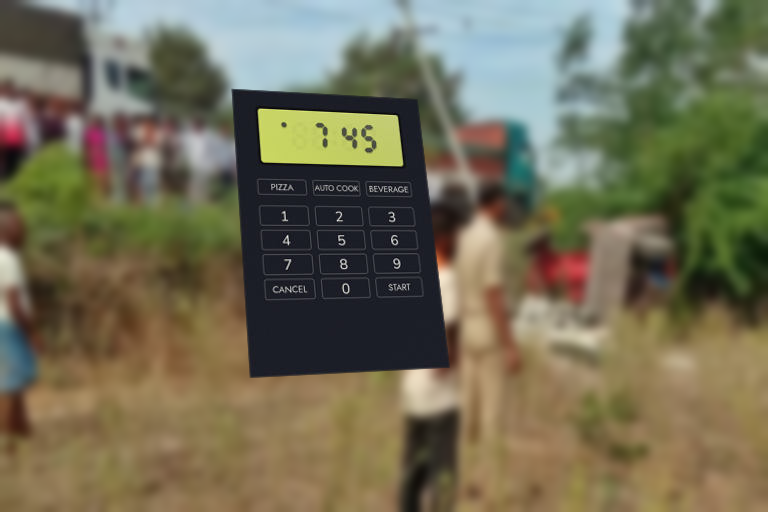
7:45
